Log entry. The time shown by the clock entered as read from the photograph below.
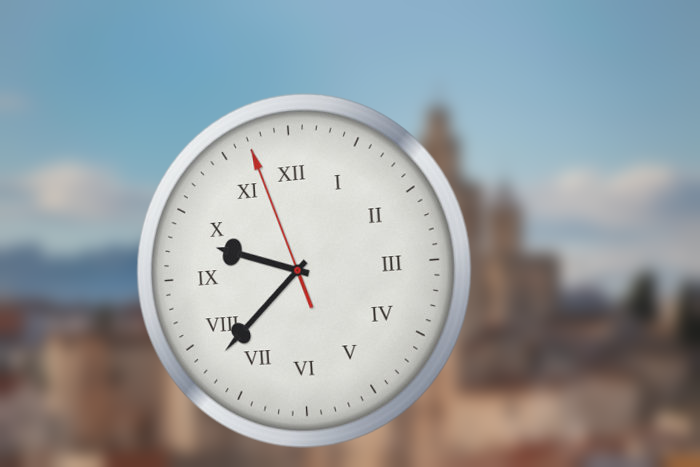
9:37:57
